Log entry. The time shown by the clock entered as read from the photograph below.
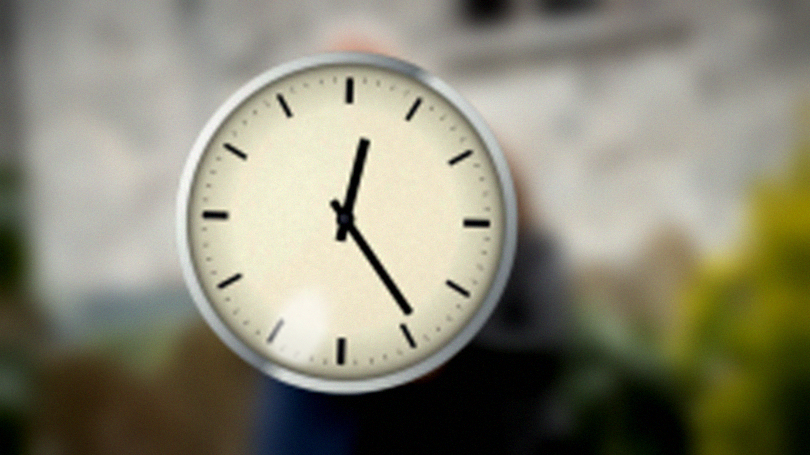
12:24
